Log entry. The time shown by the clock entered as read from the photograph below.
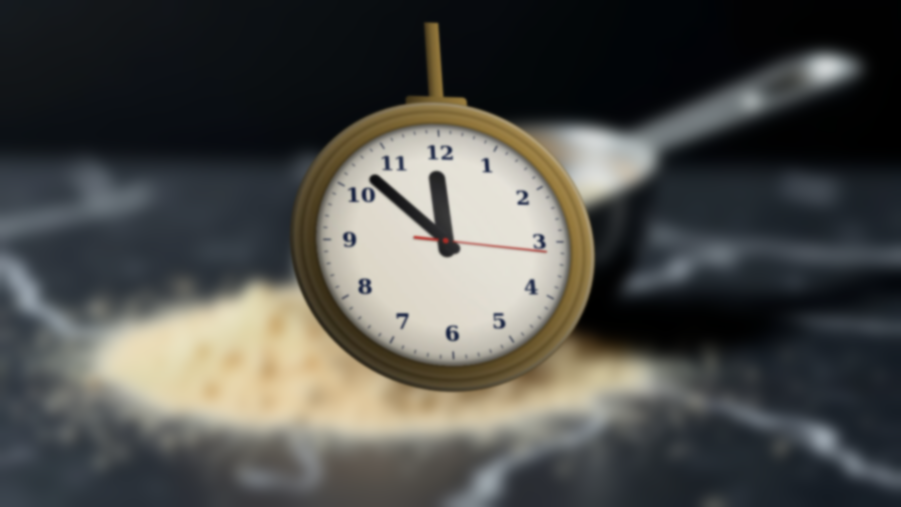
11:52:16
